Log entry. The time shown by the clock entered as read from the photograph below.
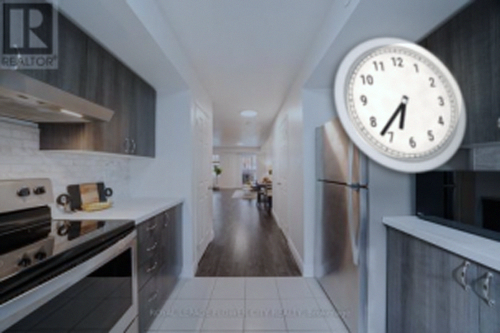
6:37
